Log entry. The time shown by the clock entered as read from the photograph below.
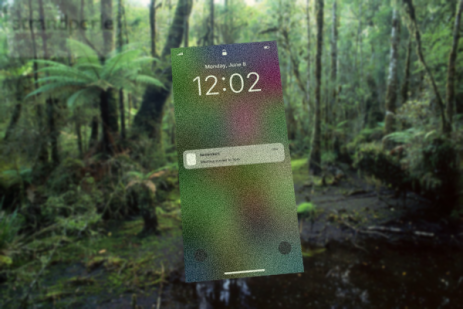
12:02
